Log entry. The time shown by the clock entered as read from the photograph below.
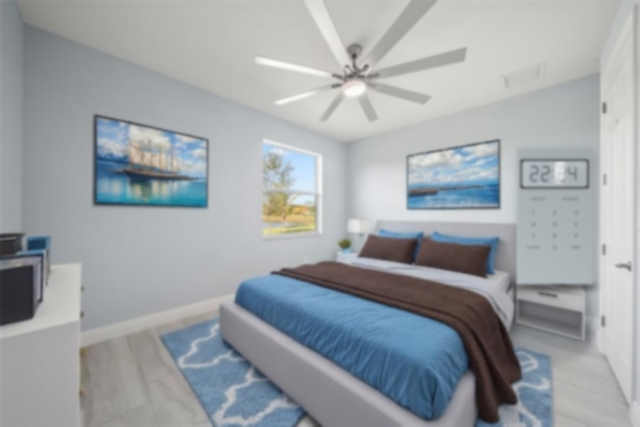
22:24
